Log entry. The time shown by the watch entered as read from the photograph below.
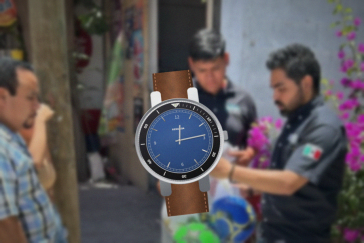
12:14
